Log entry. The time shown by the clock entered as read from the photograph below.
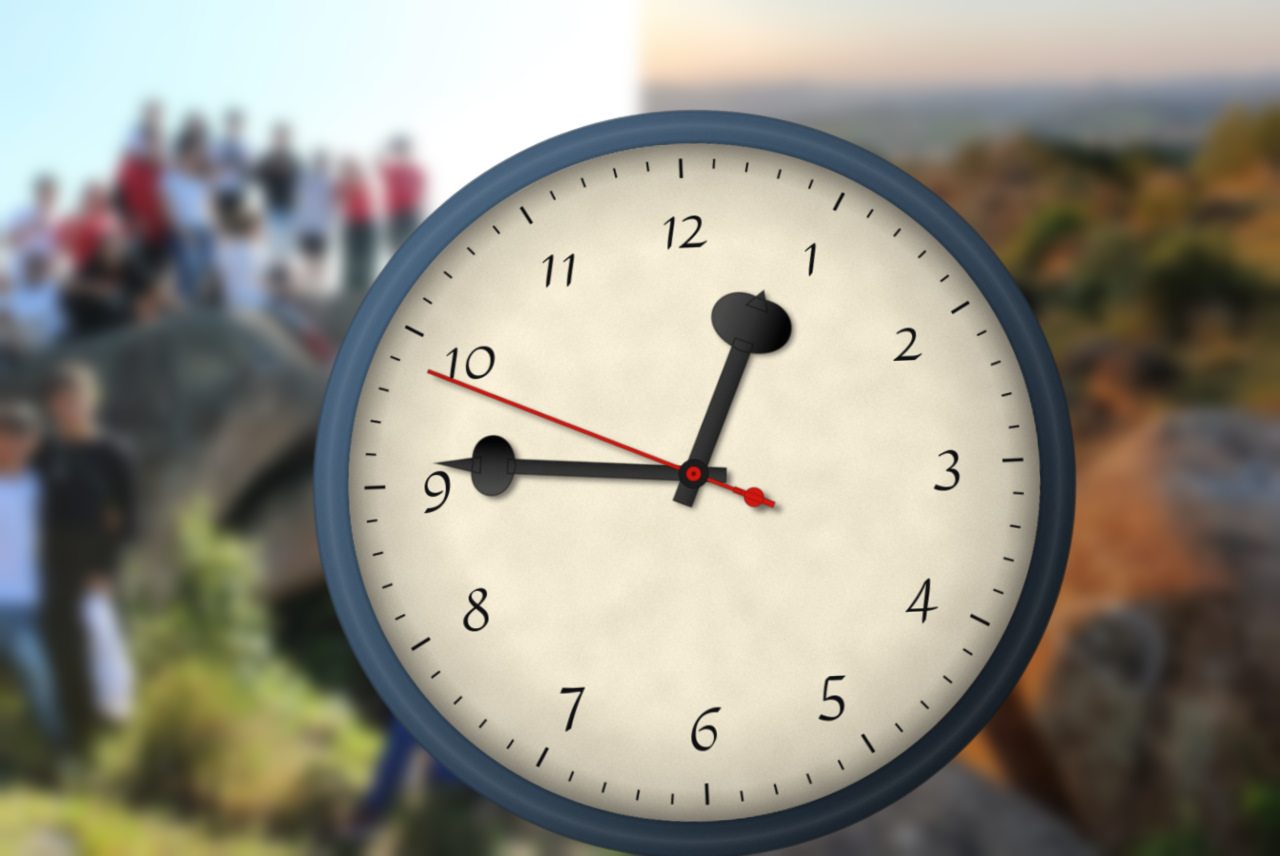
12:45:49
